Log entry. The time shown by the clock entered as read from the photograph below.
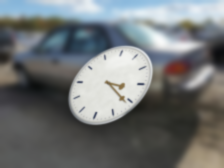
3:21
